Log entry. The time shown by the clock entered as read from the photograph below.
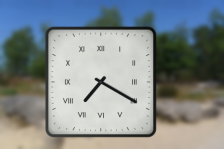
7:20
